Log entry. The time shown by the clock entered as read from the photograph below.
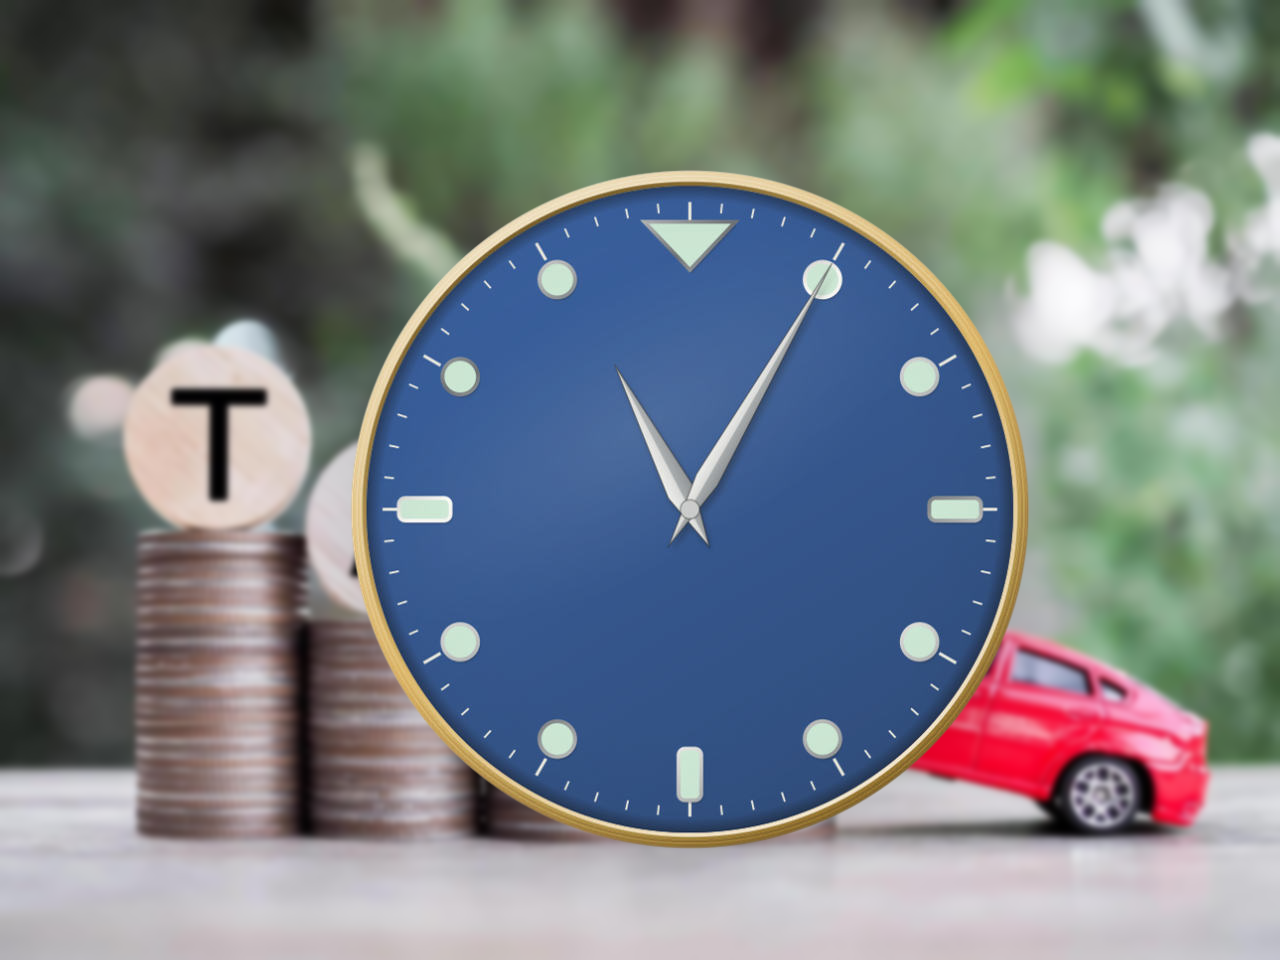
11:05
